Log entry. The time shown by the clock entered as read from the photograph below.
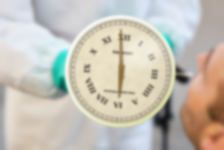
5:59
